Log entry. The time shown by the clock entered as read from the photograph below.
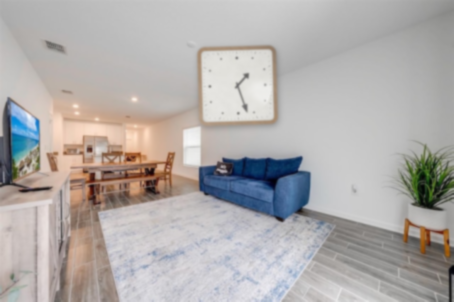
1:27
